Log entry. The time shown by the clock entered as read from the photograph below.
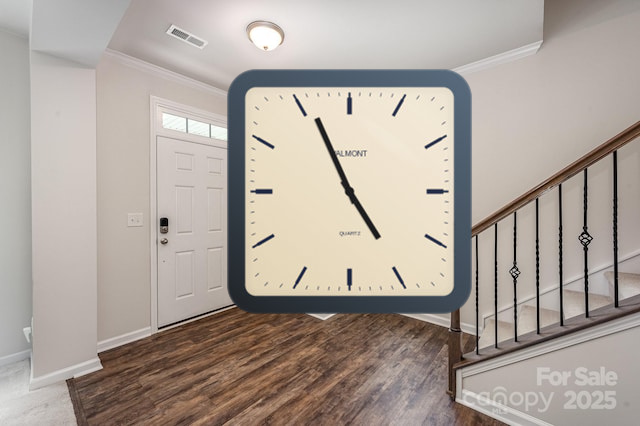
4:56
